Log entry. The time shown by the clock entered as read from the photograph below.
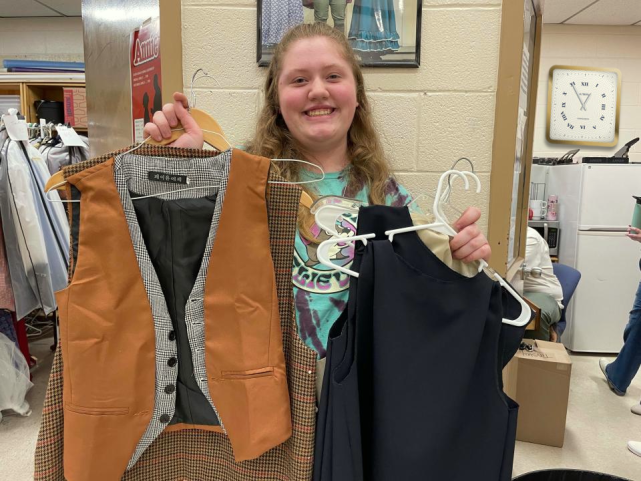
12:55
